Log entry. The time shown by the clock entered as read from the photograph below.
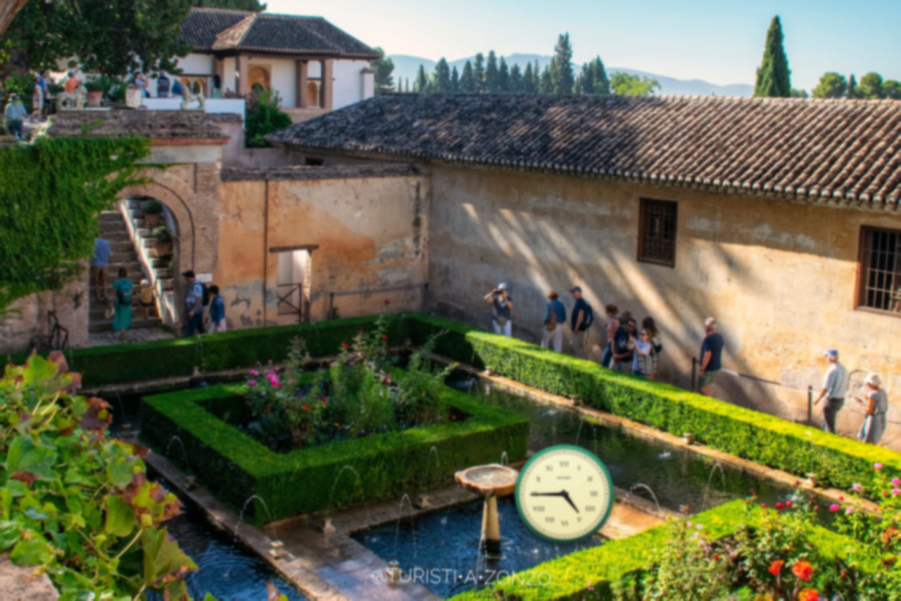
4:45
